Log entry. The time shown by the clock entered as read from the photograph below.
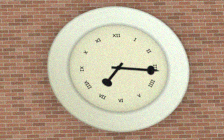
7:16
